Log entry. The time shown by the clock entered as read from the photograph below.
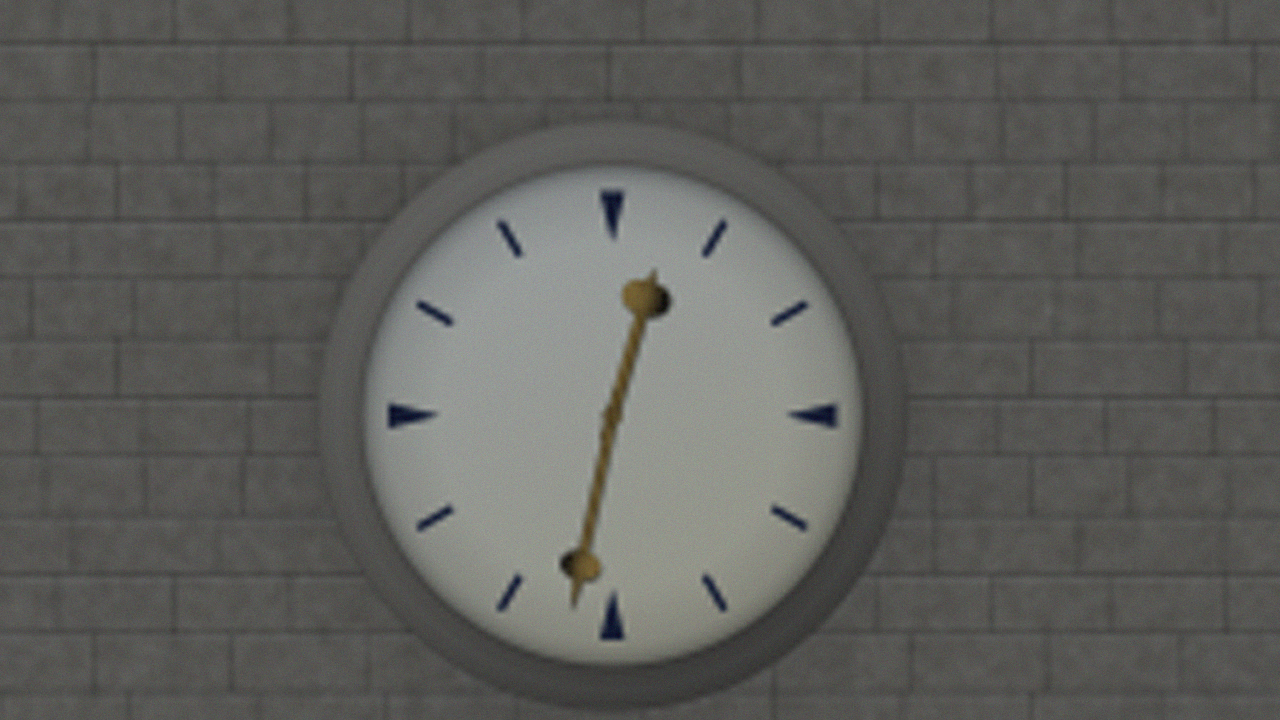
12:32
